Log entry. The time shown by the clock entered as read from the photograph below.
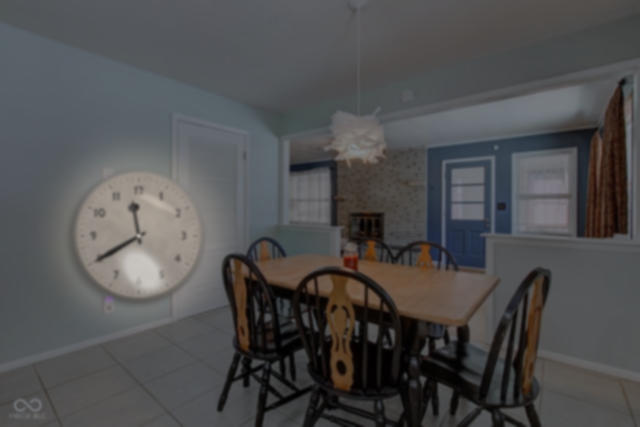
11:40
